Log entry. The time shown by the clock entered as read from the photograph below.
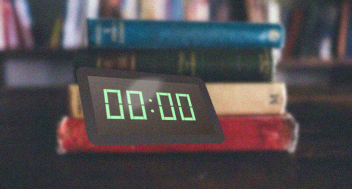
0:00
